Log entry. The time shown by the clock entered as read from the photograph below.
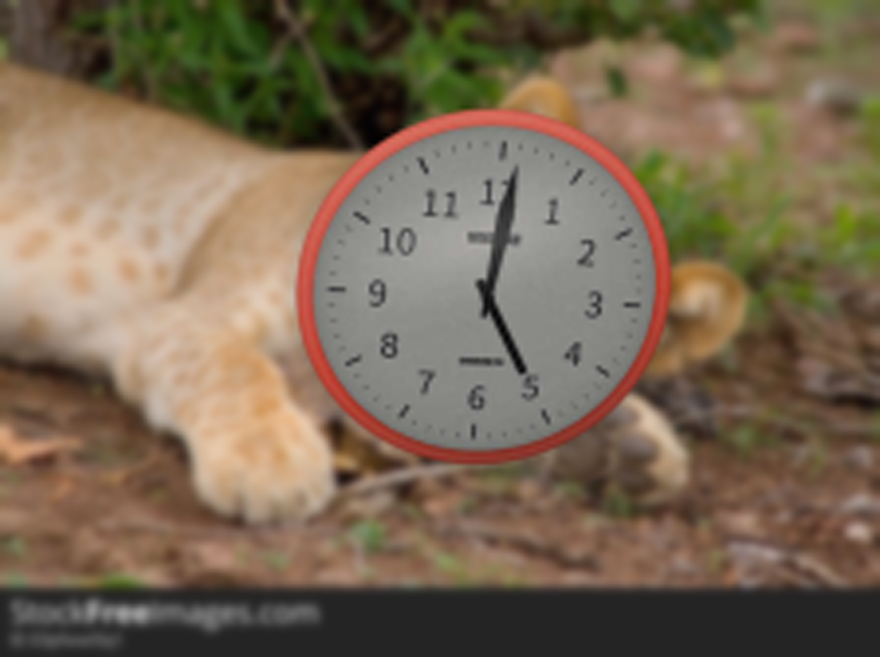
5:01
